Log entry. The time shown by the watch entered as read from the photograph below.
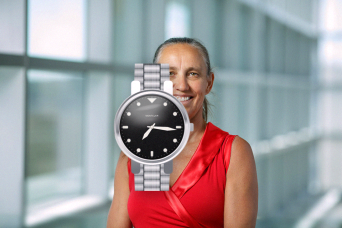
7:16
